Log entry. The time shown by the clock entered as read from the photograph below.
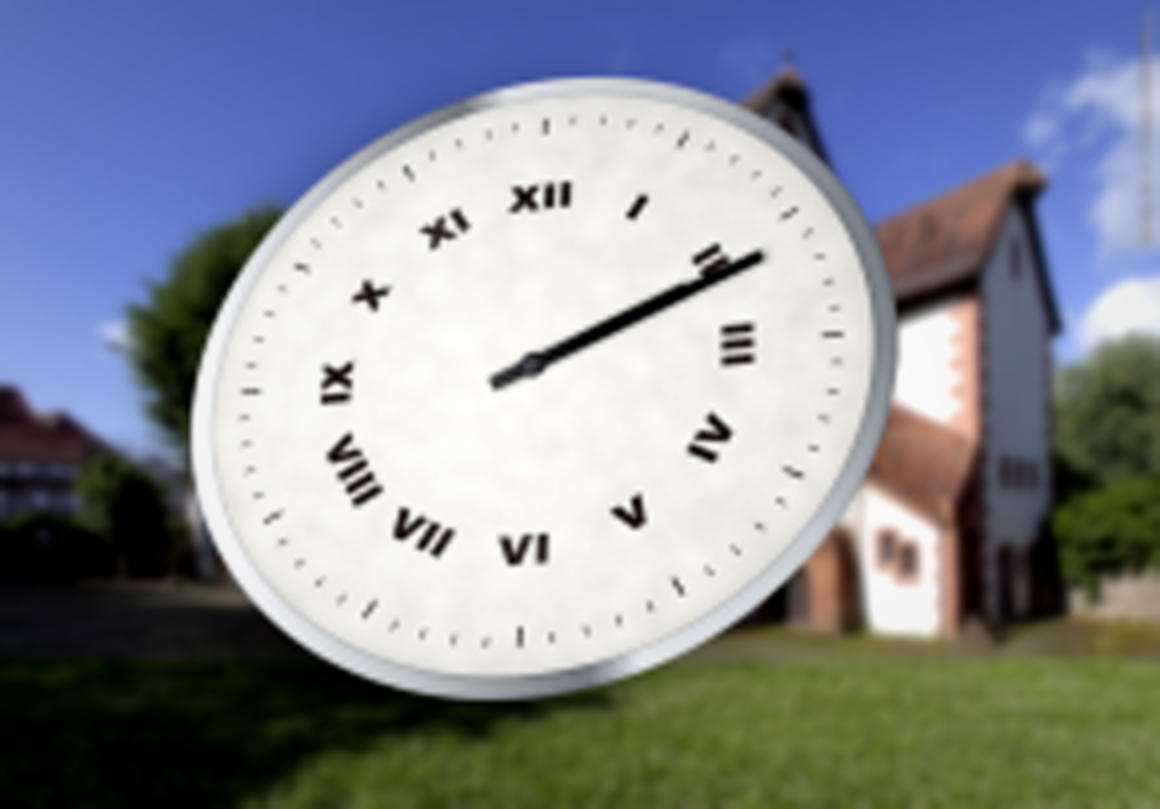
2:11
